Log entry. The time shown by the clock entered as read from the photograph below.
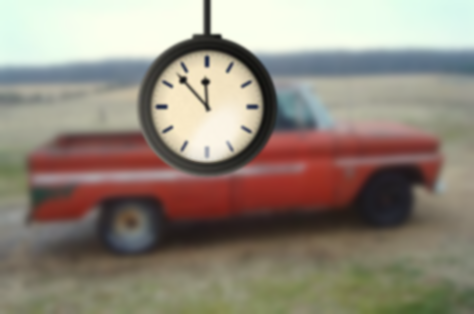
11:53
